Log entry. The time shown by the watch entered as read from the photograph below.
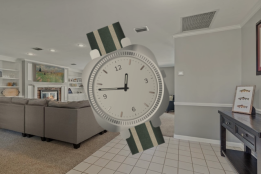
12:48
